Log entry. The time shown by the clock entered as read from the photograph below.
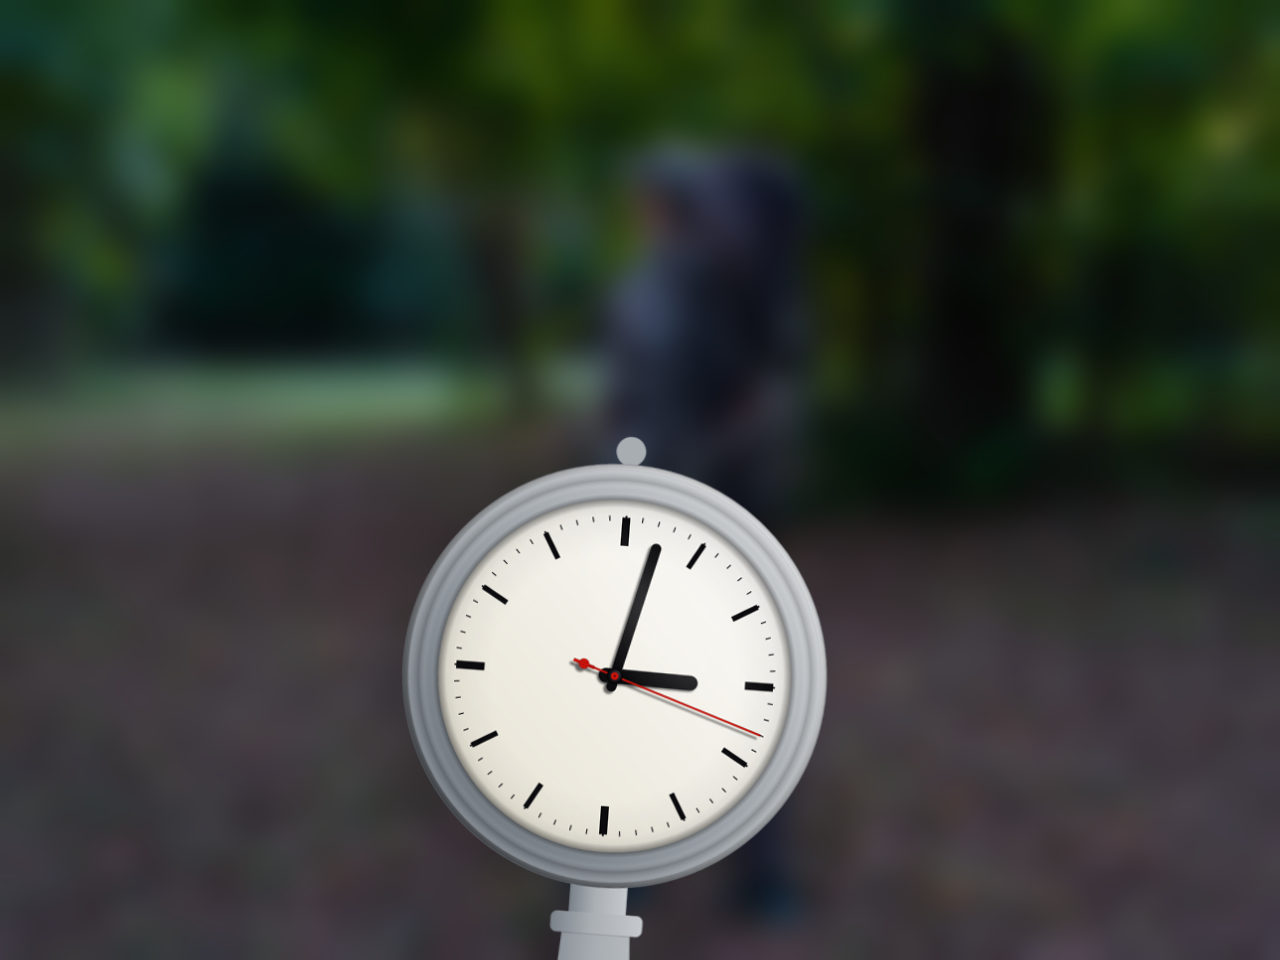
3:02:18
